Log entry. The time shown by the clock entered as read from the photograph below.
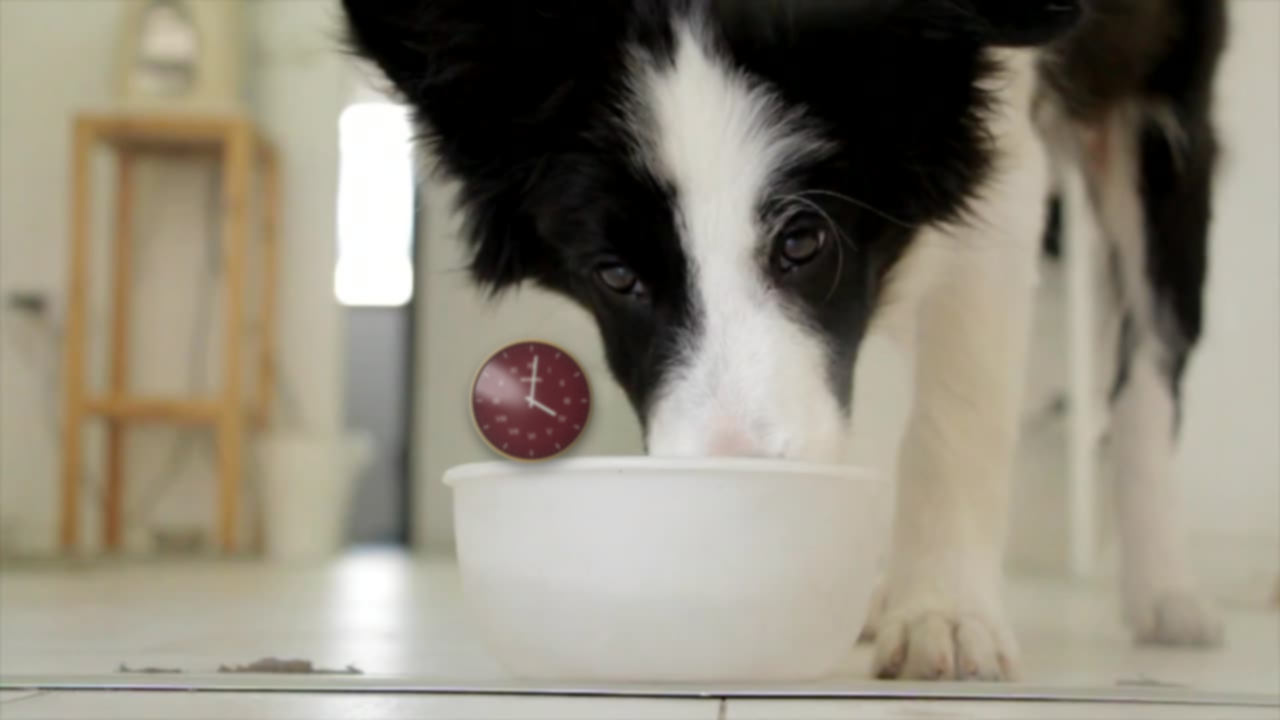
4:01
